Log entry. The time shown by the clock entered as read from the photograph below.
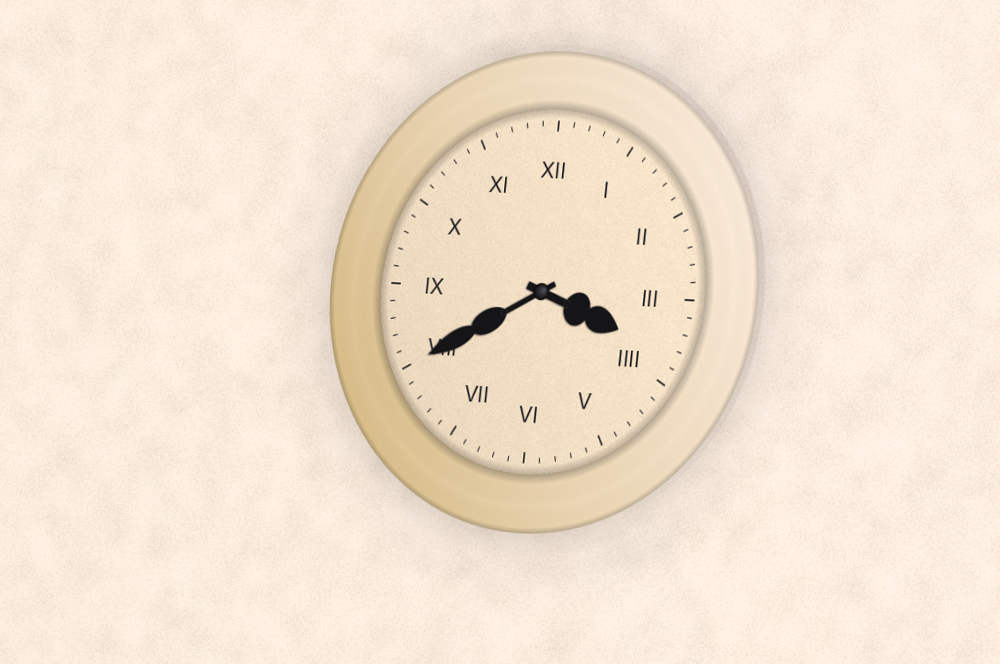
3:40
